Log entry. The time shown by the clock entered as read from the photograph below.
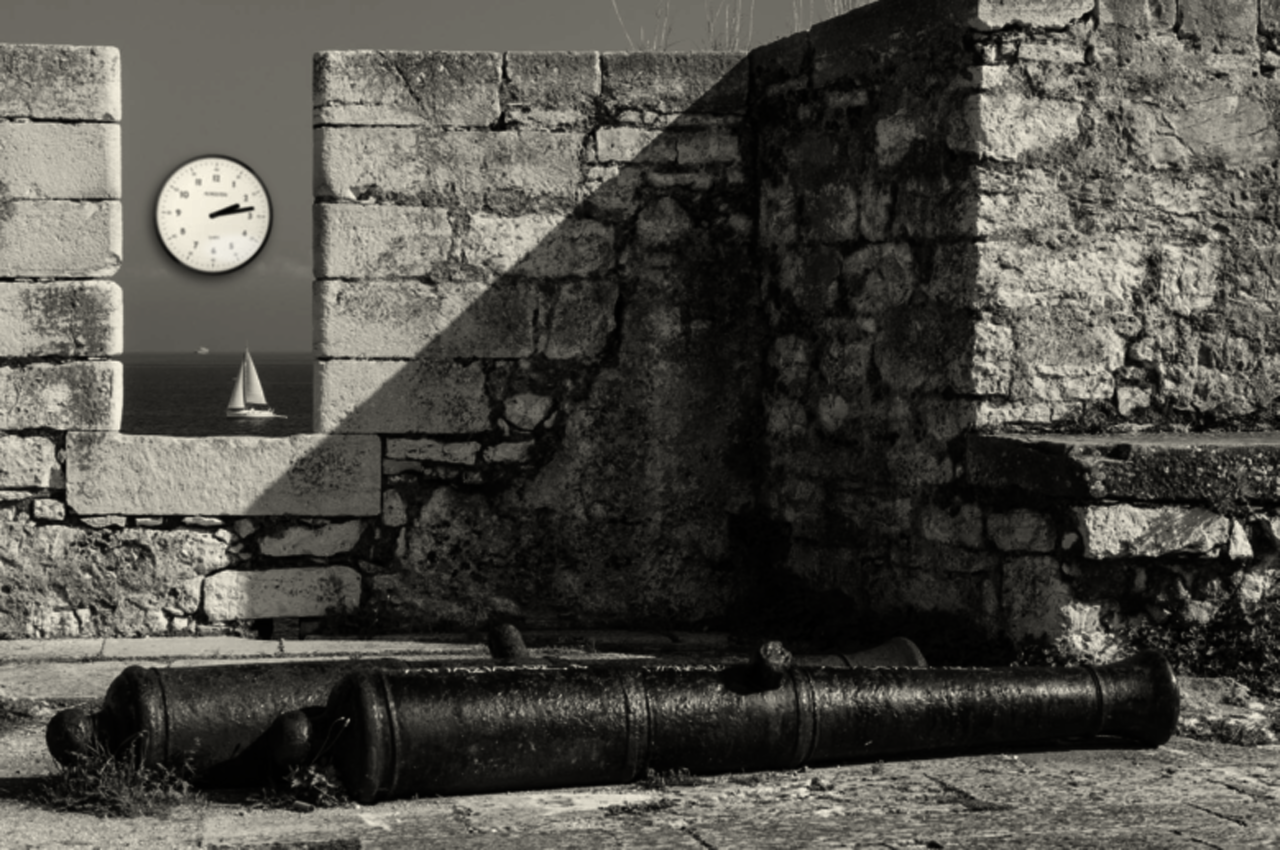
2:13
